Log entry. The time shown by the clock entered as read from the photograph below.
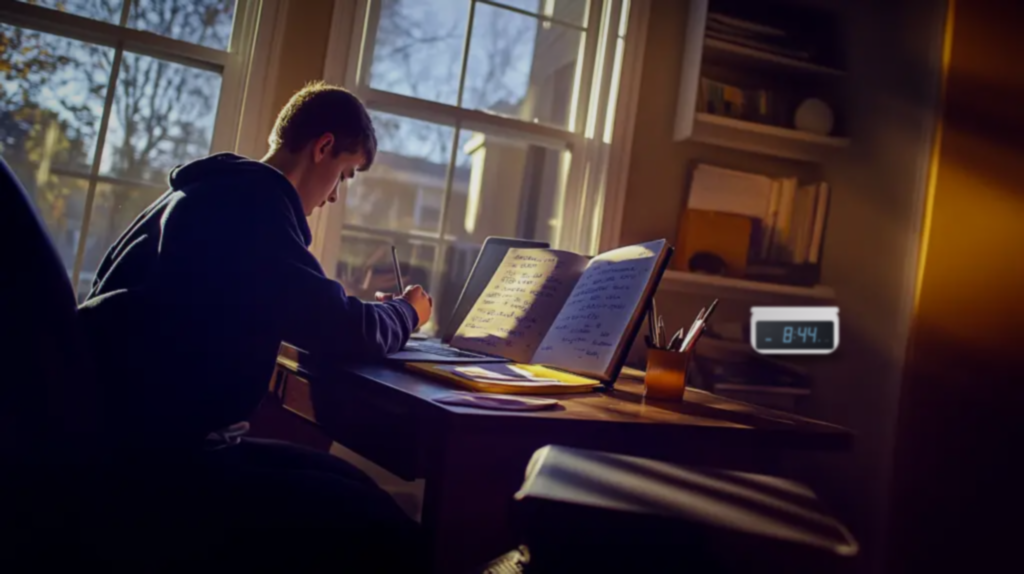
8:44
